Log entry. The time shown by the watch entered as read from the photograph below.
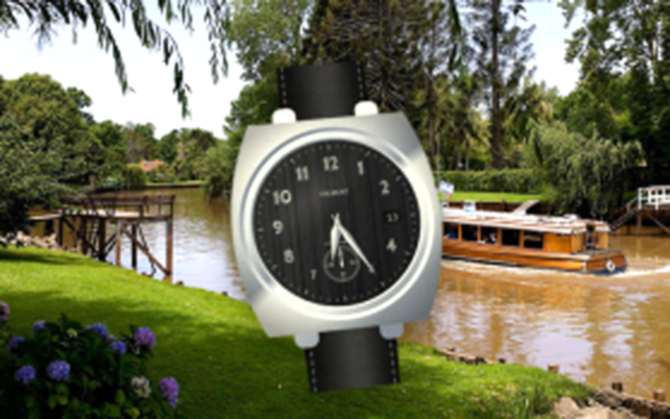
6:25
